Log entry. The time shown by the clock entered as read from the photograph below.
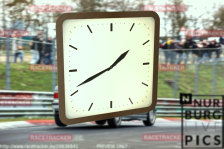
1:41
